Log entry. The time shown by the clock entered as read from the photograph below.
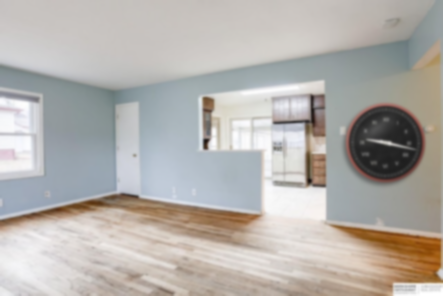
9:17
